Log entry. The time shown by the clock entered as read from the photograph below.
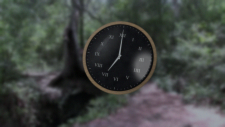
7:00
